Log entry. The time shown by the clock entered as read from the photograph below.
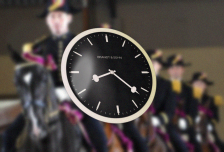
8:22
